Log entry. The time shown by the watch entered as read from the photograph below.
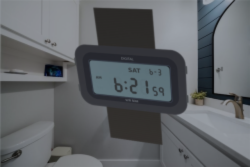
6:21:59
